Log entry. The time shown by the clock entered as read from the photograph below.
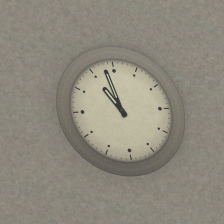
10:58
